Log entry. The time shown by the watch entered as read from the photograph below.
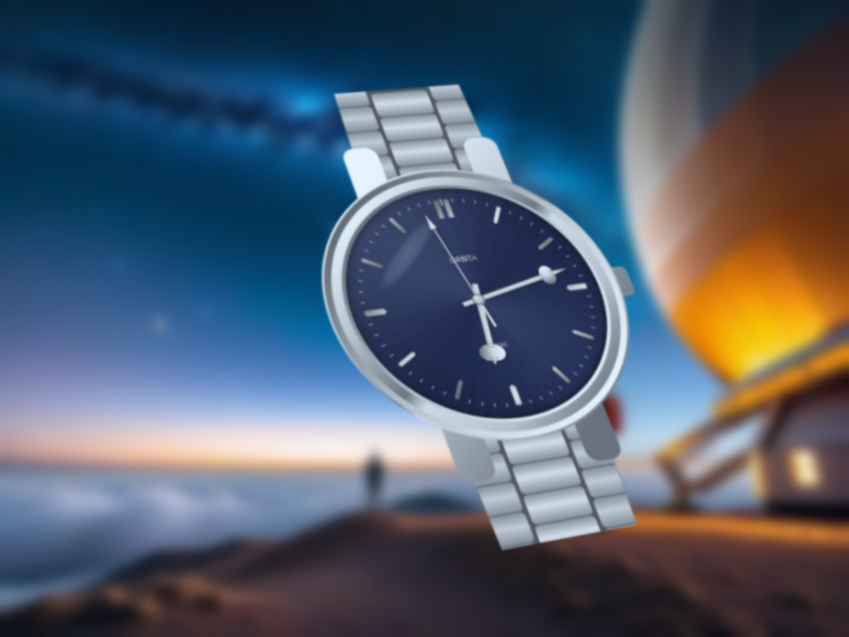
6:12:58
